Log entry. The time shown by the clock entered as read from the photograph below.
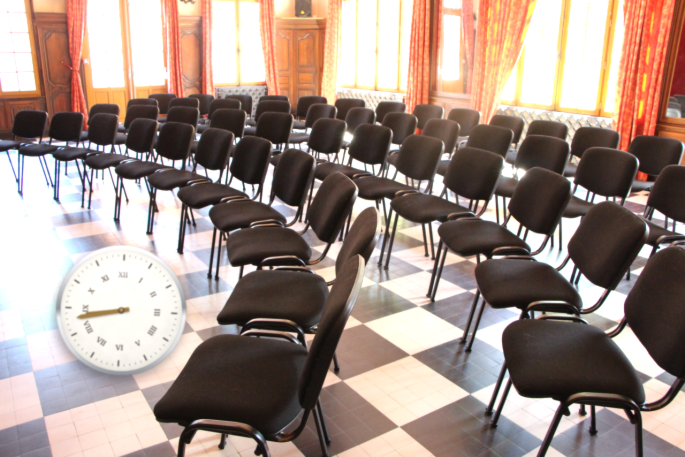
8:43
